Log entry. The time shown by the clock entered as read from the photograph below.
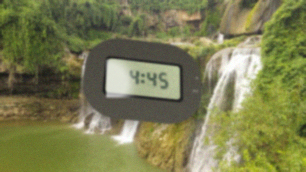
4:45
